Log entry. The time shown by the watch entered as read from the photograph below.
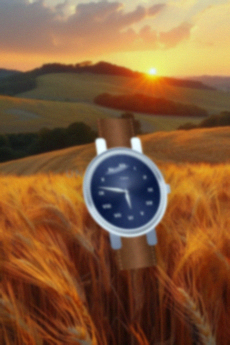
5:47
